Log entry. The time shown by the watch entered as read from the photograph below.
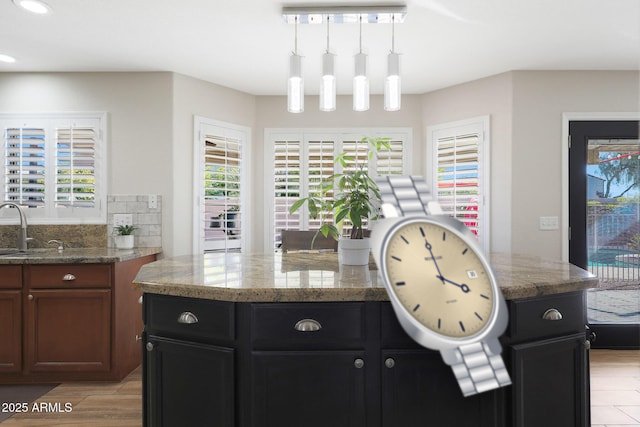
4:00
